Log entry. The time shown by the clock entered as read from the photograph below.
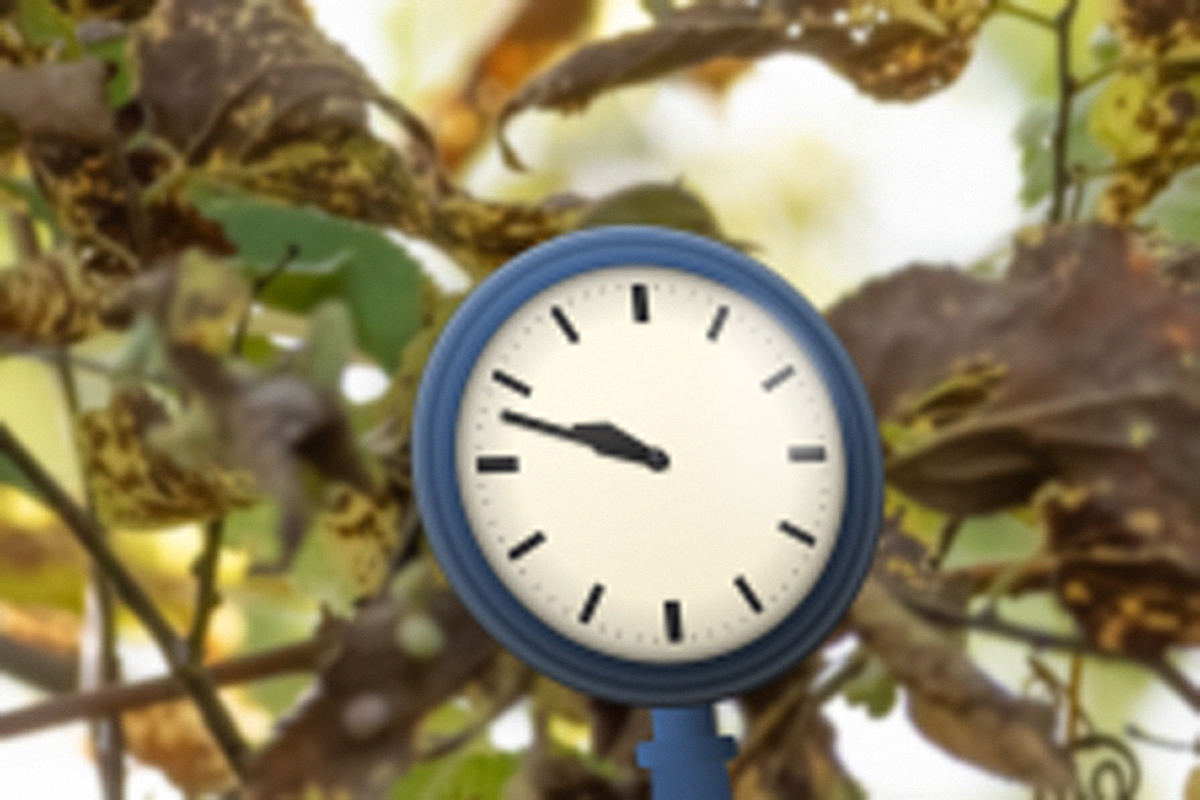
9:48
